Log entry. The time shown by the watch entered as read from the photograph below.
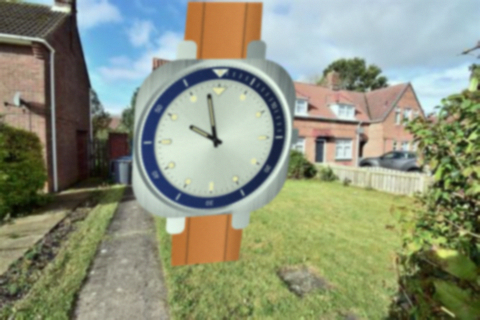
9:58
